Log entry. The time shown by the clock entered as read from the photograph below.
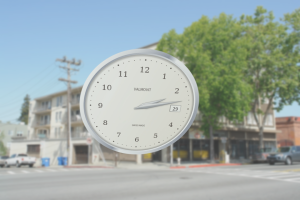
2:13
